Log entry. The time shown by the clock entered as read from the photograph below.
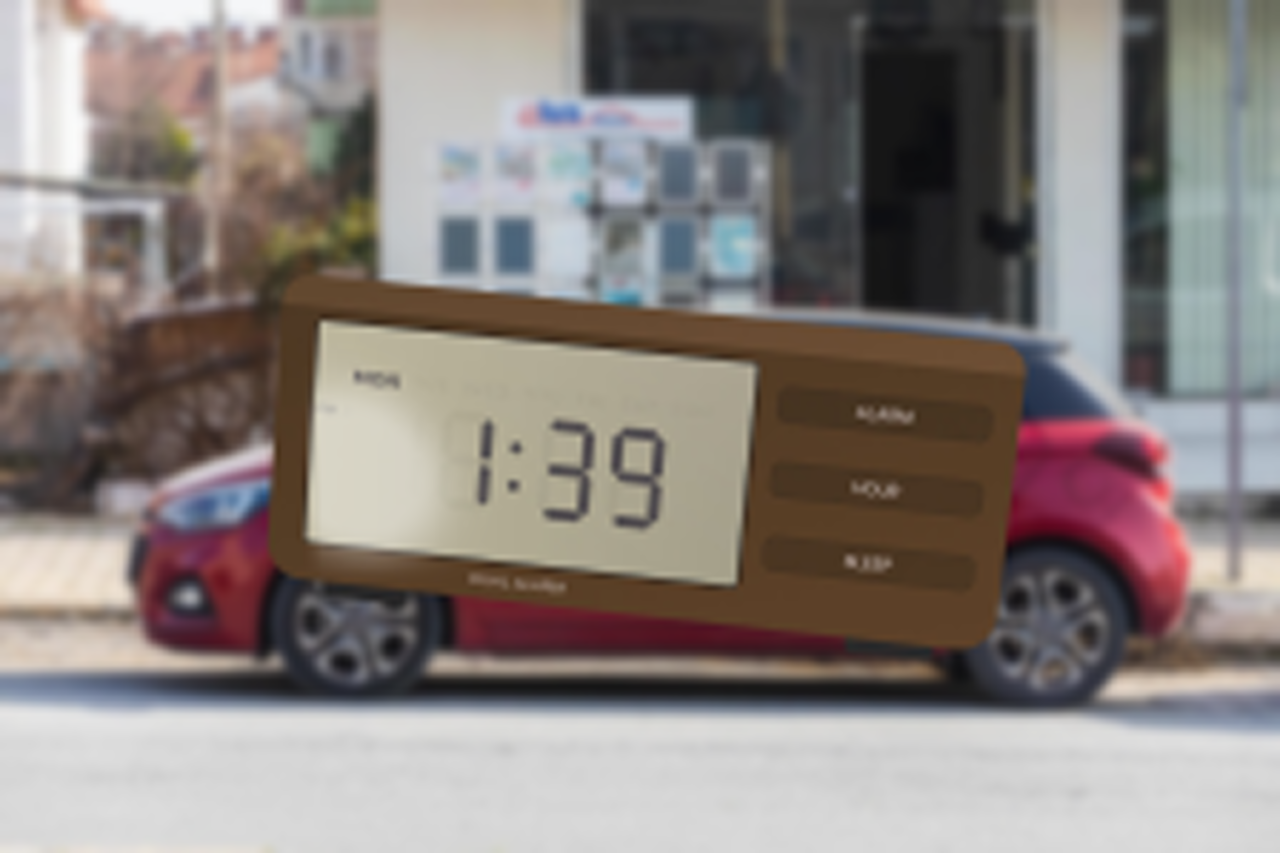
1:39
